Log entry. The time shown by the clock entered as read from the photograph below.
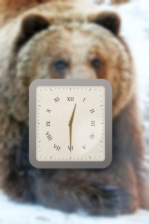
12:30
